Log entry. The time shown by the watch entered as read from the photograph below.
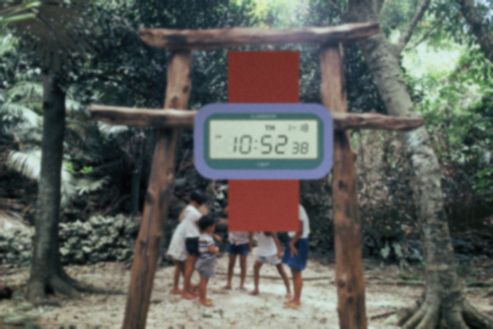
10:52:38
